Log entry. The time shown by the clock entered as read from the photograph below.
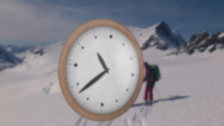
10:38
